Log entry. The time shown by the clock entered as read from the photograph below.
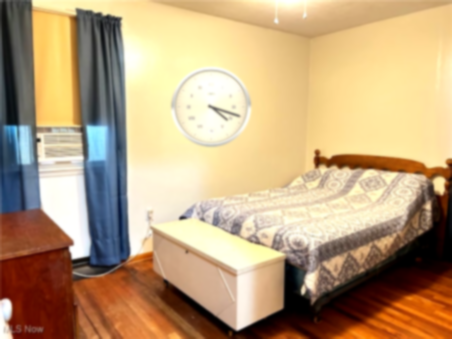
4:18
